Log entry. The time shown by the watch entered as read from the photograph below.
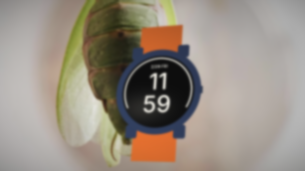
11:59
